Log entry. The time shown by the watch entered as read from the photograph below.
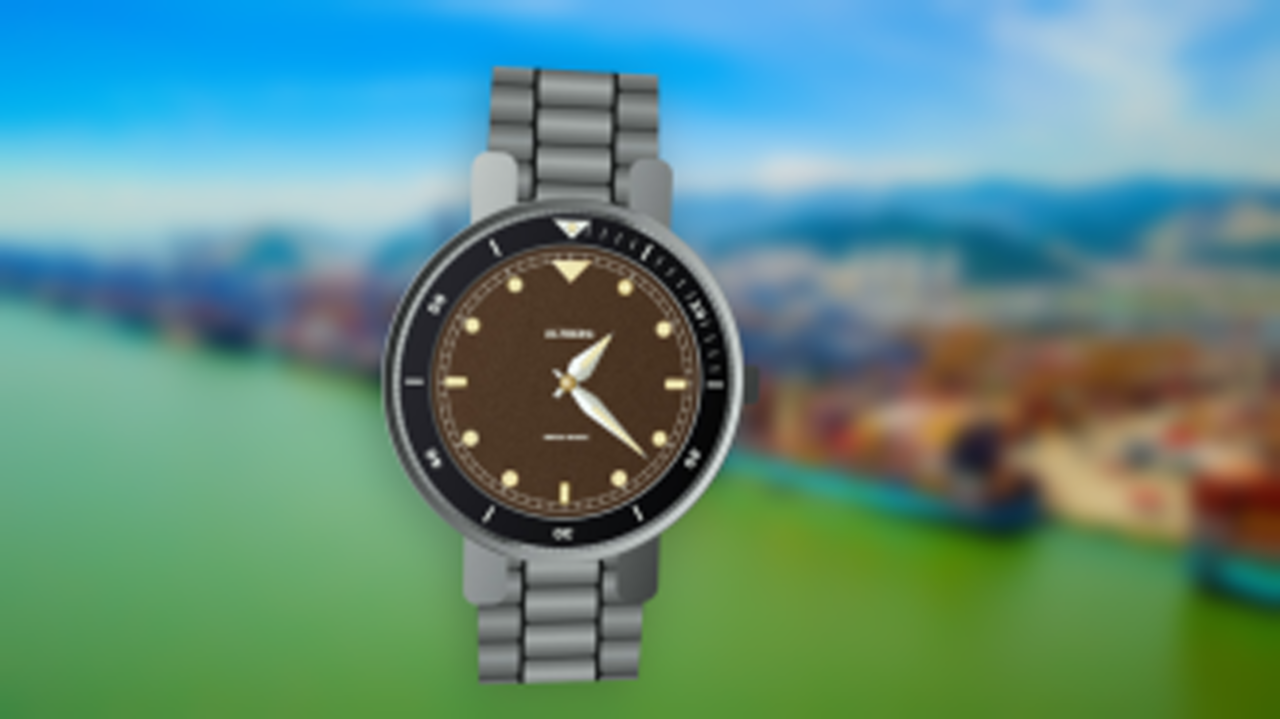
1:22
